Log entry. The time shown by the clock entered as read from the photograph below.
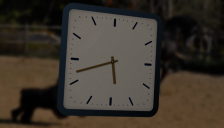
5:42
